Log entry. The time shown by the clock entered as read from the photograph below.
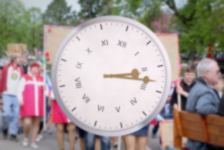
2:13
